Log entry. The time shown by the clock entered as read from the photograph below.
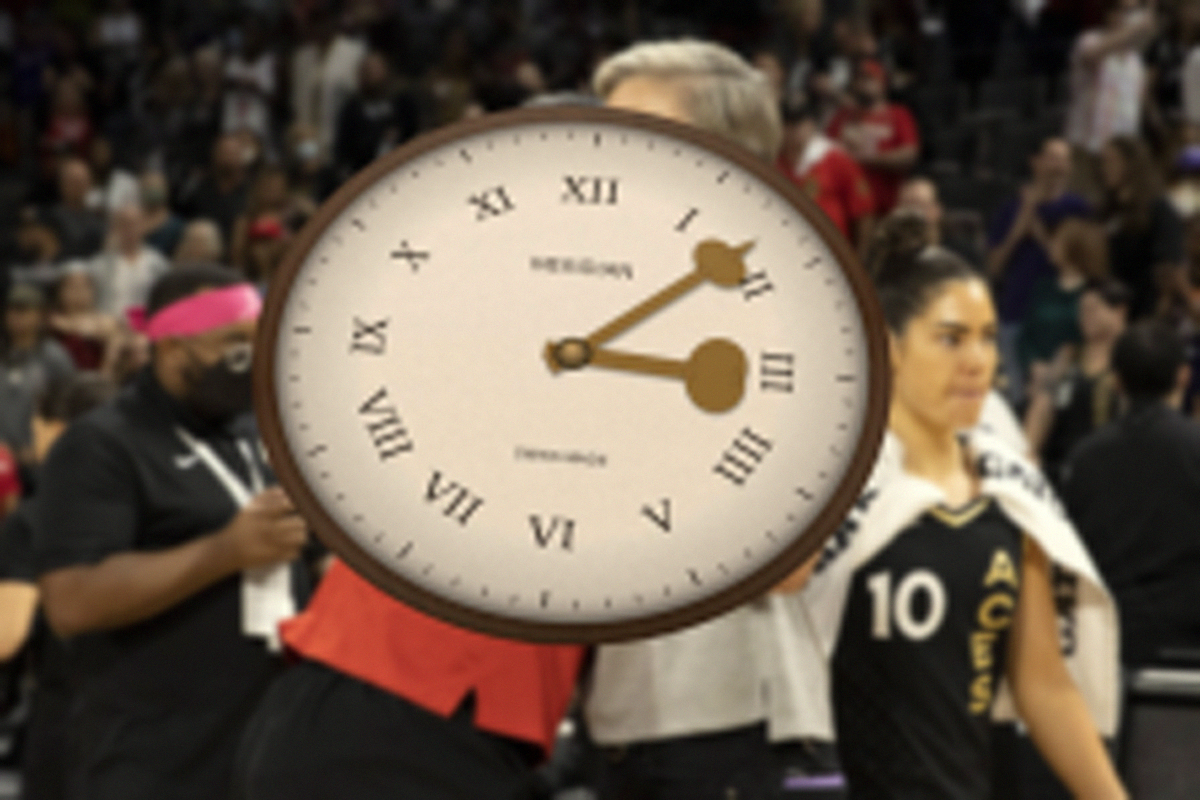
3:08
